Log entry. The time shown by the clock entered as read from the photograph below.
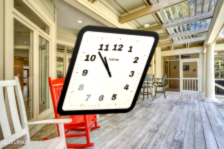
10:53
